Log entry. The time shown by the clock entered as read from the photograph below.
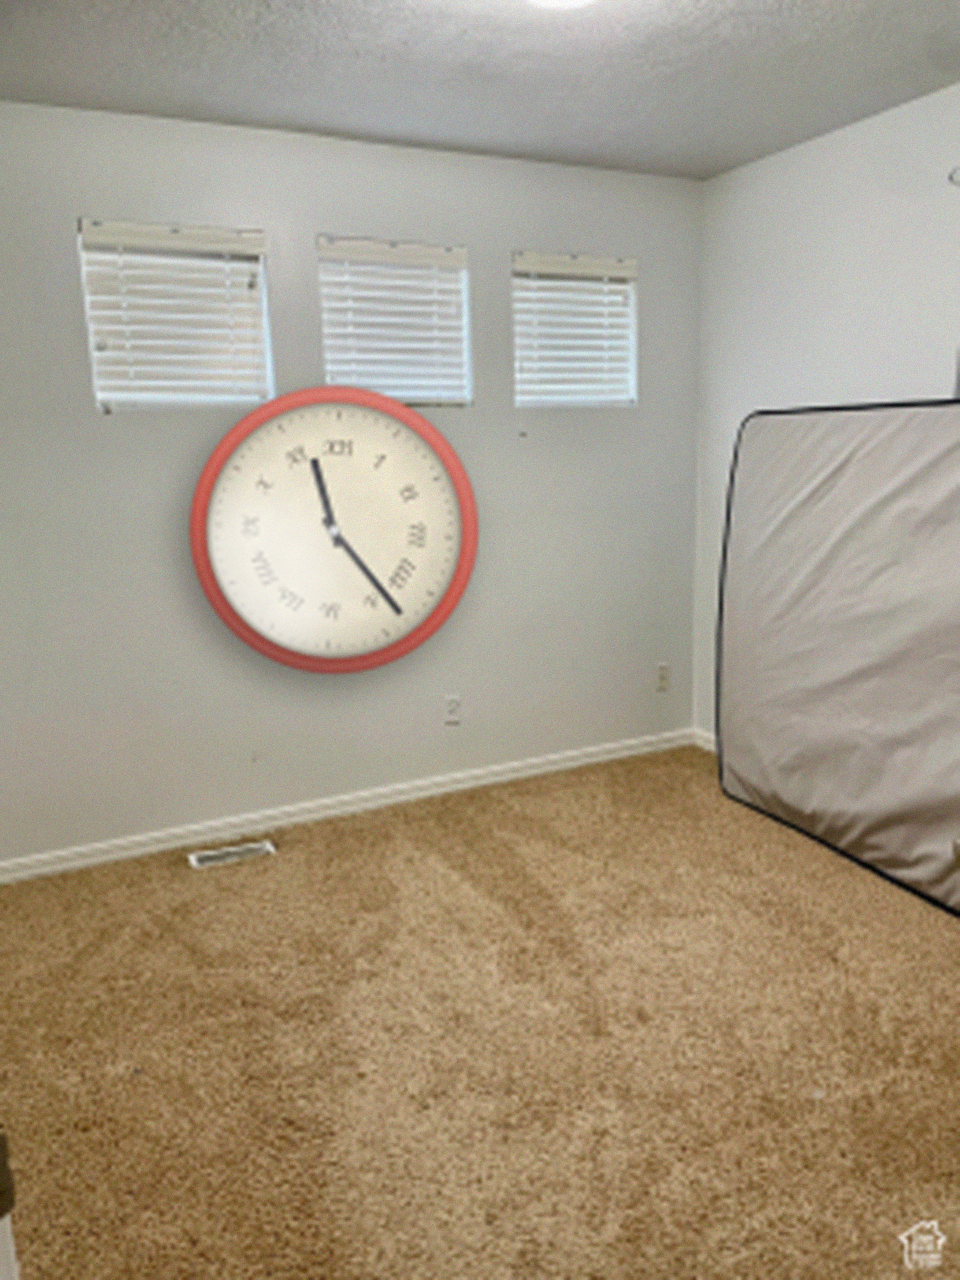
11:23
